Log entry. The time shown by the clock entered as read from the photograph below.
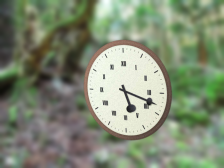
5:18
